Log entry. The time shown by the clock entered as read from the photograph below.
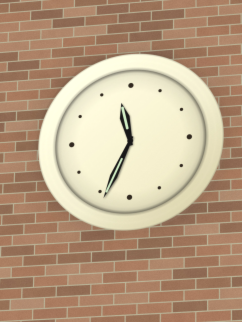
11:34
